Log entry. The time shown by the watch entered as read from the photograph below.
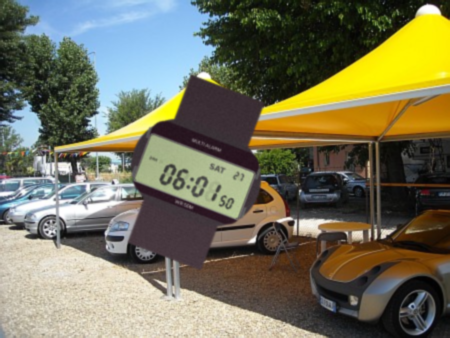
6:01:50
